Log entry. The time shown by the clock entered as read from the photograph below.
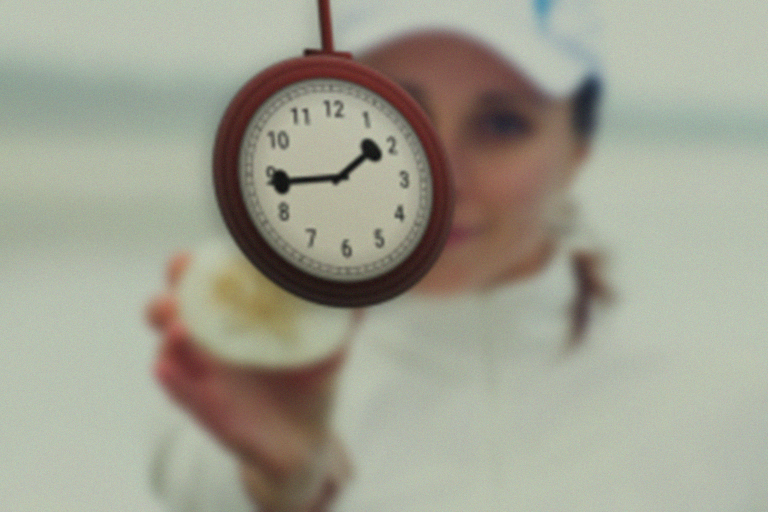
1:44
